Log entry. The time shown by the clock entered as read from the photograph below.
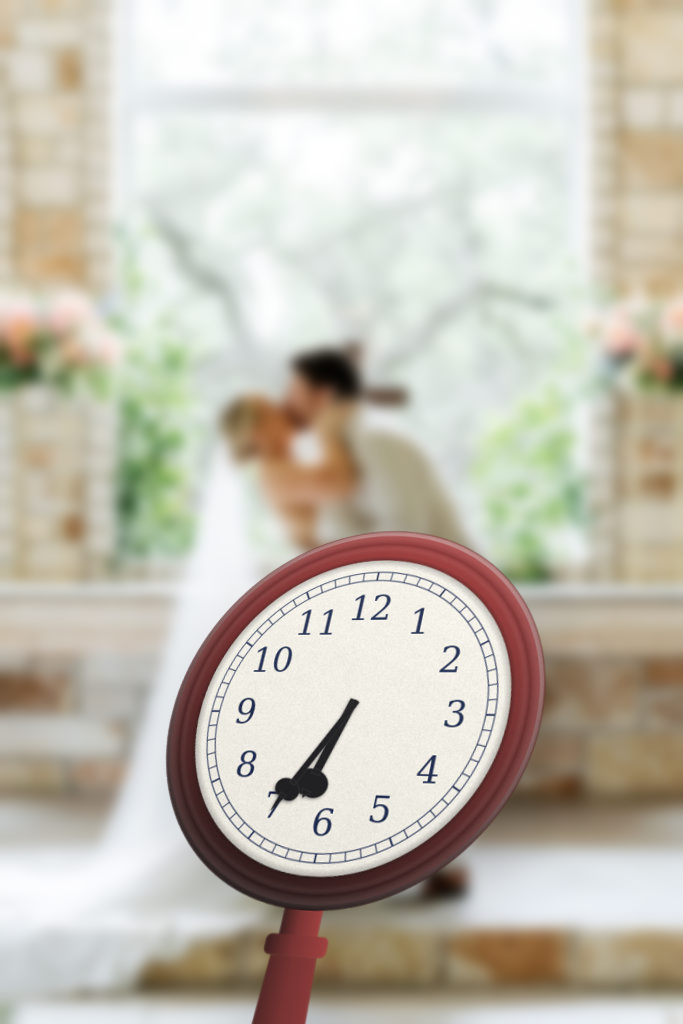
6:35
